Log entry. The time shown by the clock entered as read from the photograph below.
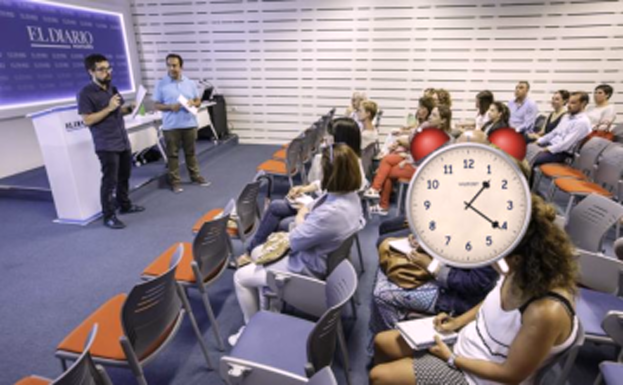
1:21
